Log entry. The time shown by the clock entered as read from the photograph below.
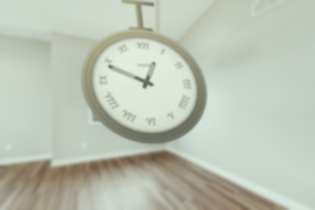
12:49
